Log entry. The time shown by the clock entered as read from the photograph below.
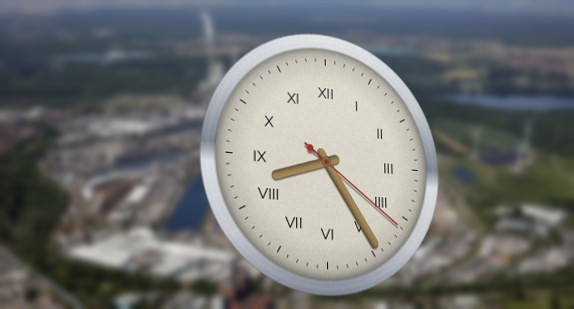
8:24:21
